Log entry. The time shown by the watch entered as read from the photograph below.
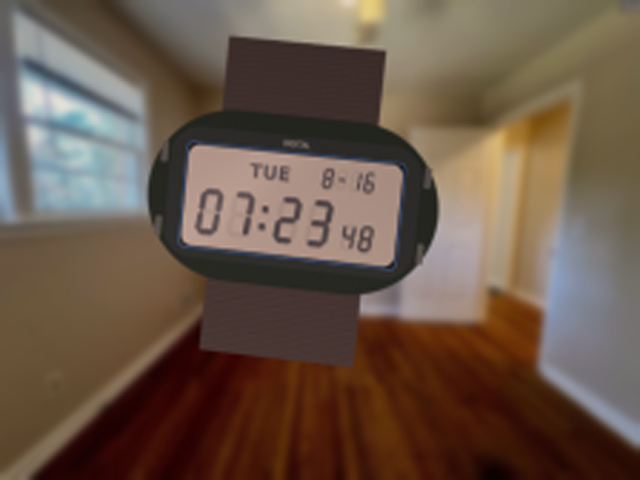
7:23:48
